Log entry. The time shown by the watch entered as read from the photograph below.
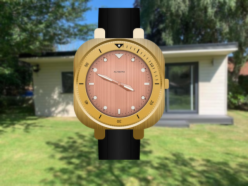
3:49
